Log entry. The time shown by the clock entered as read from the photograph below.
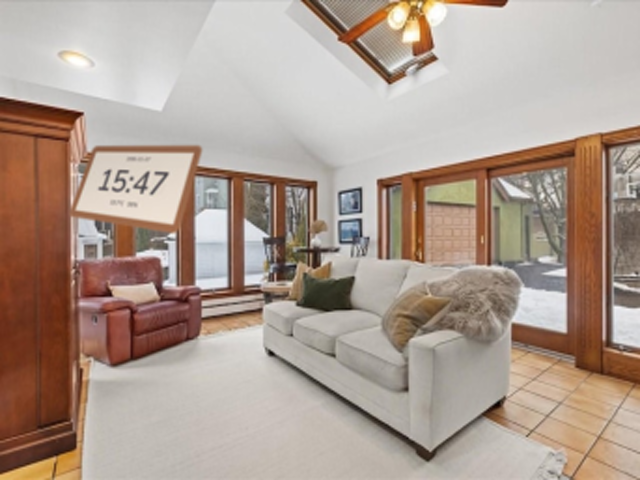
15:47
